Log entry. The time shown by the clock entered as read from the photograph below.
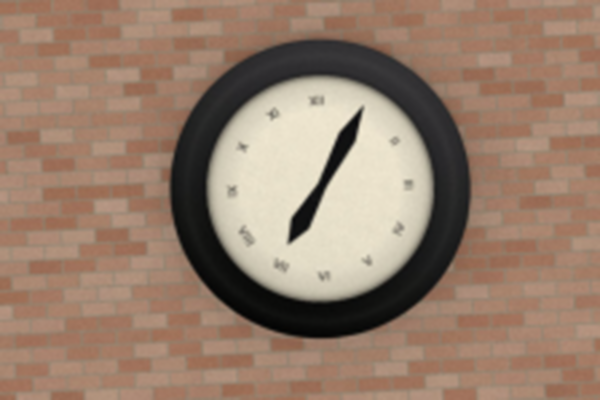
7:05
